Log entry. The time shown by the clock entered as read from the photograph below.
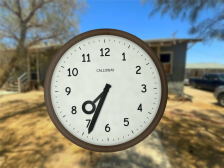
7:34
